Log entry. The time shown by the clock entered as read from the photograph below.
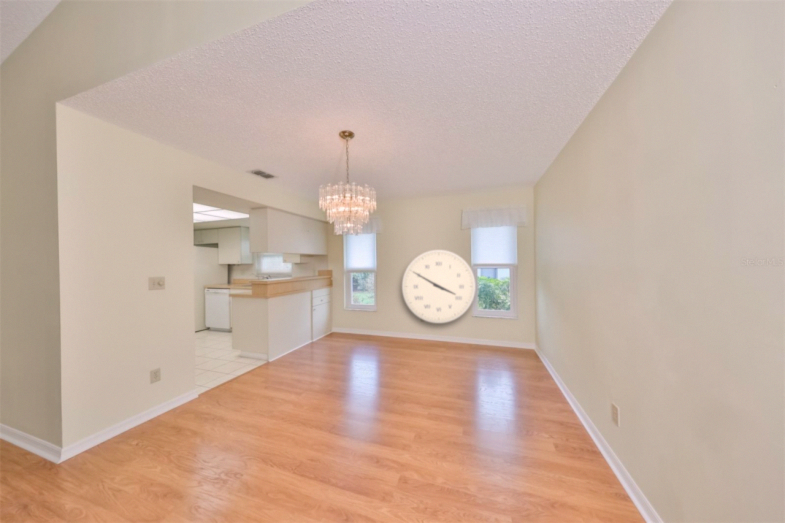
3:50
